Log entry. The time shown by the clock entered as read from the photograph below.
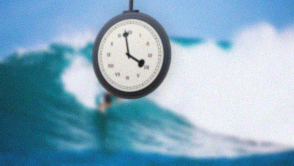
3:58
